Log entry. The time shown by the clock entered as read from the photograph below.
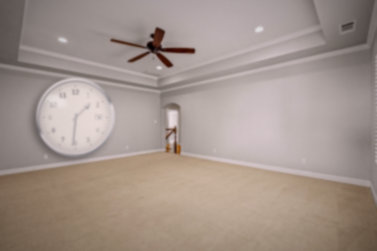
1:31
